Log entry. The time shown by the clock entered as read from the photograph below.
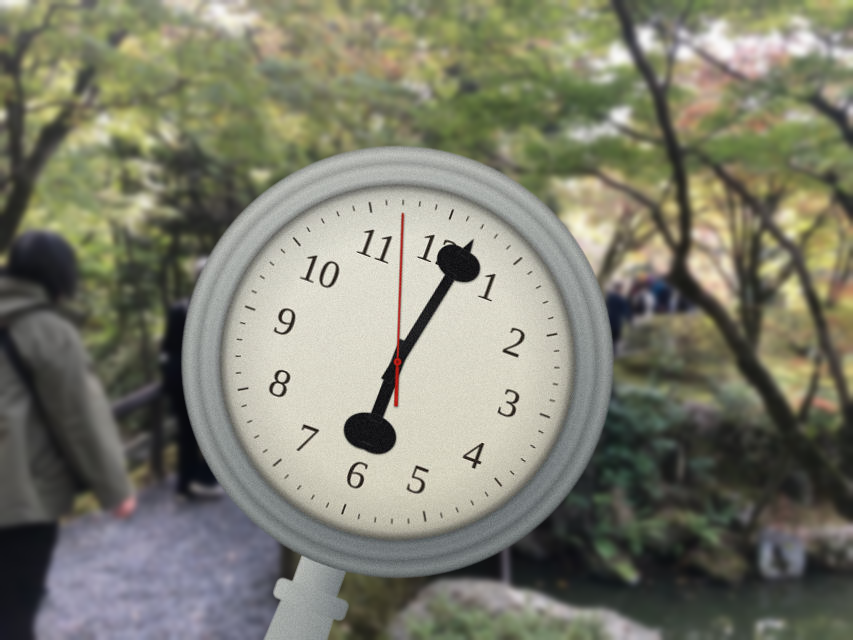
6:01:57
